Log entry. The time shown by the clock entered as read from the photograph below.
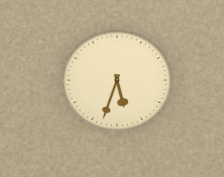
5:33
